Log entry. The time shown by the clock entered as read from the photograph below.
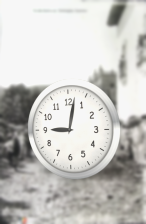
9:02
